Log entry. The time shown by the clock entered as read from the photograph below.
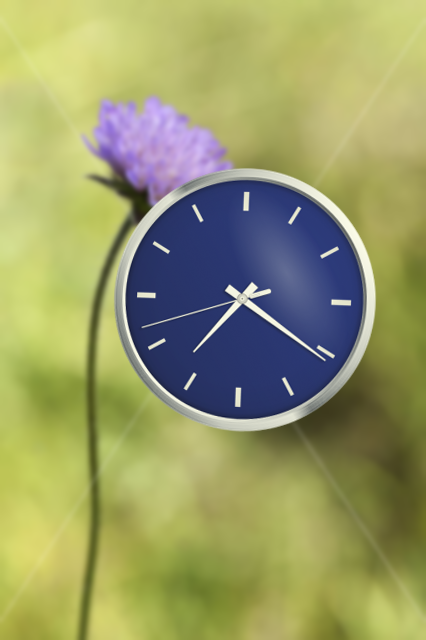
7:20:42
